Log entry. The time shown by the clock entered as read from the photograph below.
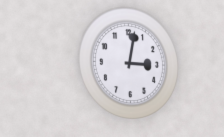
3:02
